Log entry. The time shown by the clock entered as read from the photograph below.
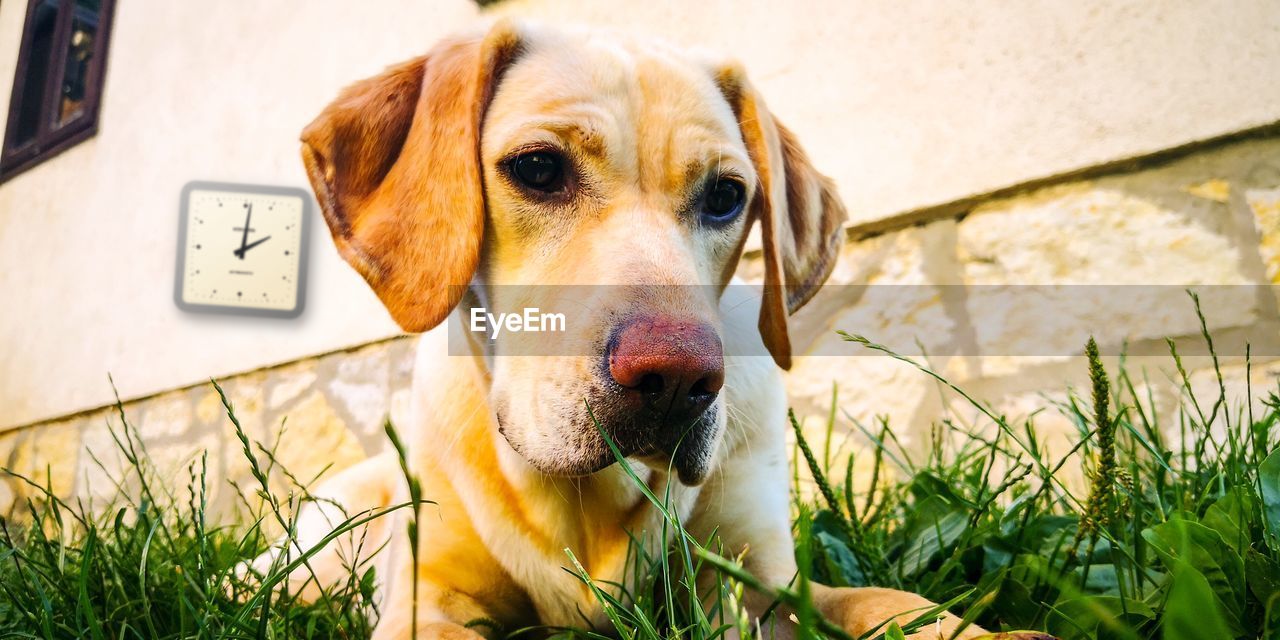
2:01
